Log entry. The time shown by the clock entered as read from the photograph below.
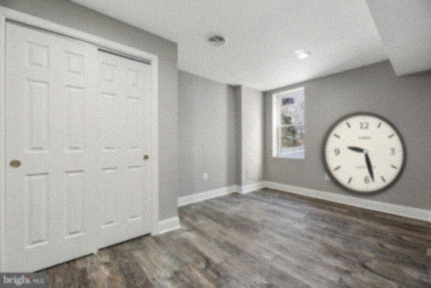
9:28
